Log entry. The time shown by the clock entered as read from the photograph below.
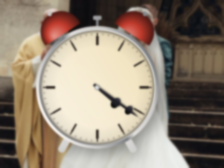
4:21
